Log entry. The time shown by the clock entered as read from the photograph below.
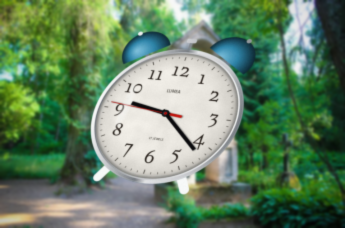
9:21:46
